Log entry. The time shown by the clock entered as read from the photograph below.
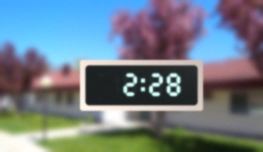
2:28
